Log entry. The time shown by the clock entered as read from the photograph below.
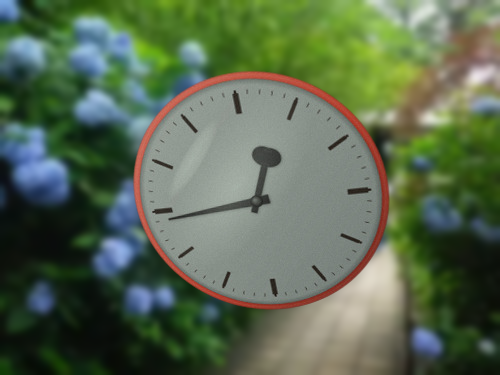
12:44
